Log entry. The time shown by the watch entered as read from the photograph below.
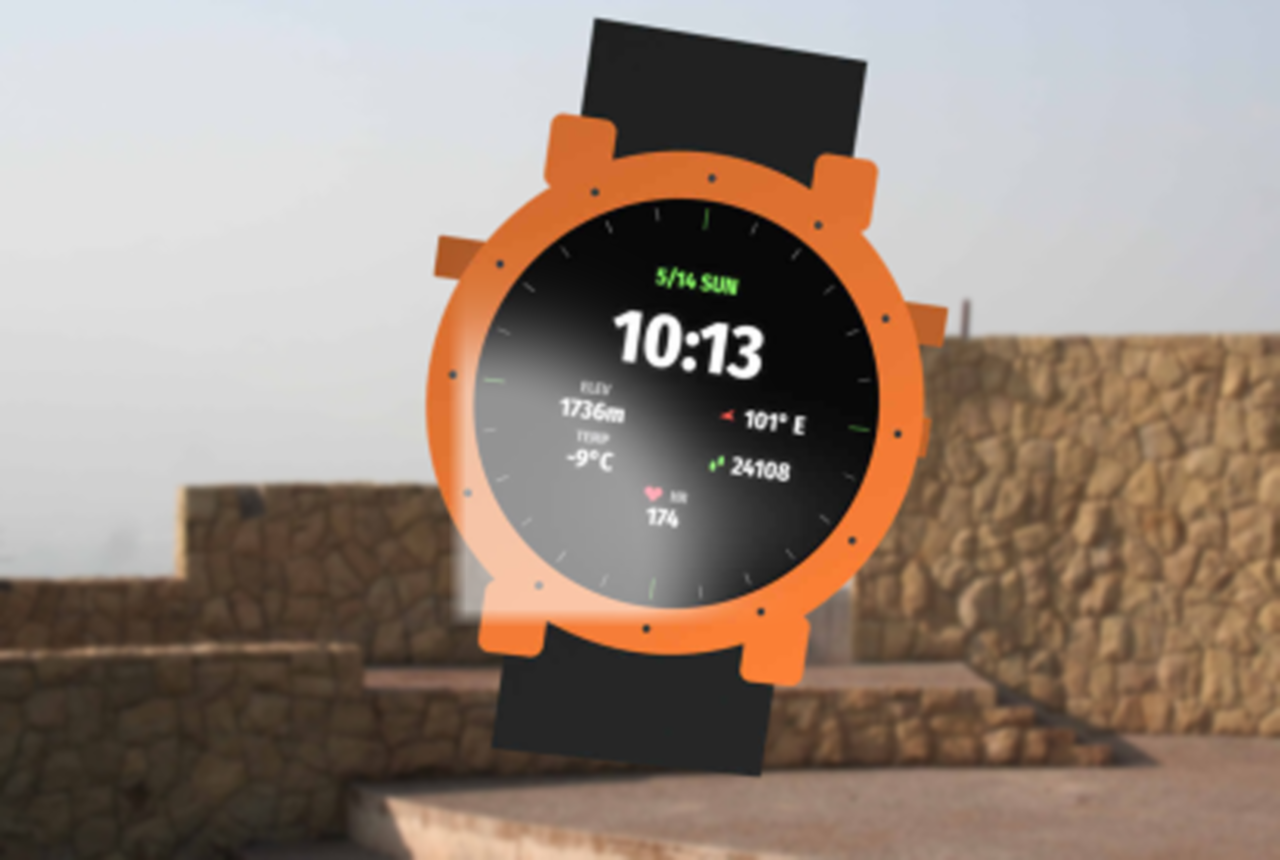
10:13
